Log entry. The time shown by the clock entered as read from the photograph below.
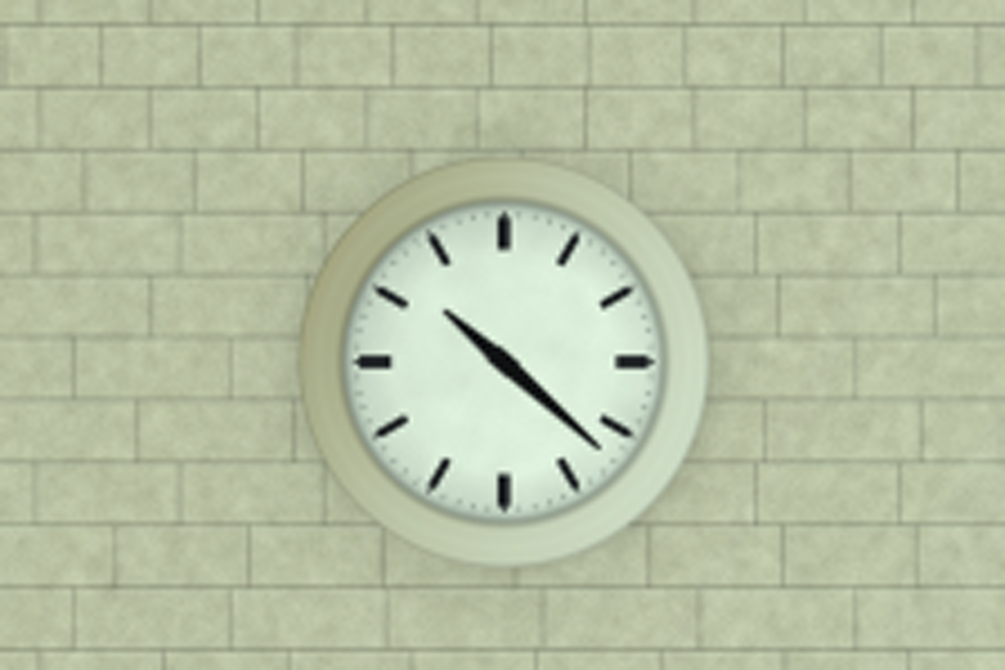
10:22
